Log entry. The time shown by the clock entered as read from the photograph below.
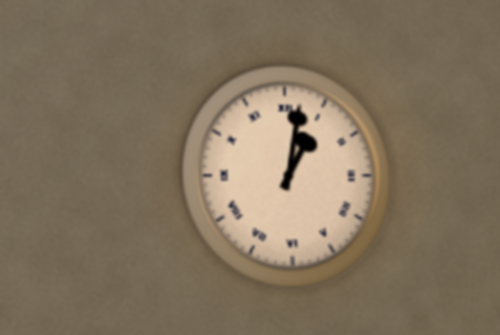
1:02
